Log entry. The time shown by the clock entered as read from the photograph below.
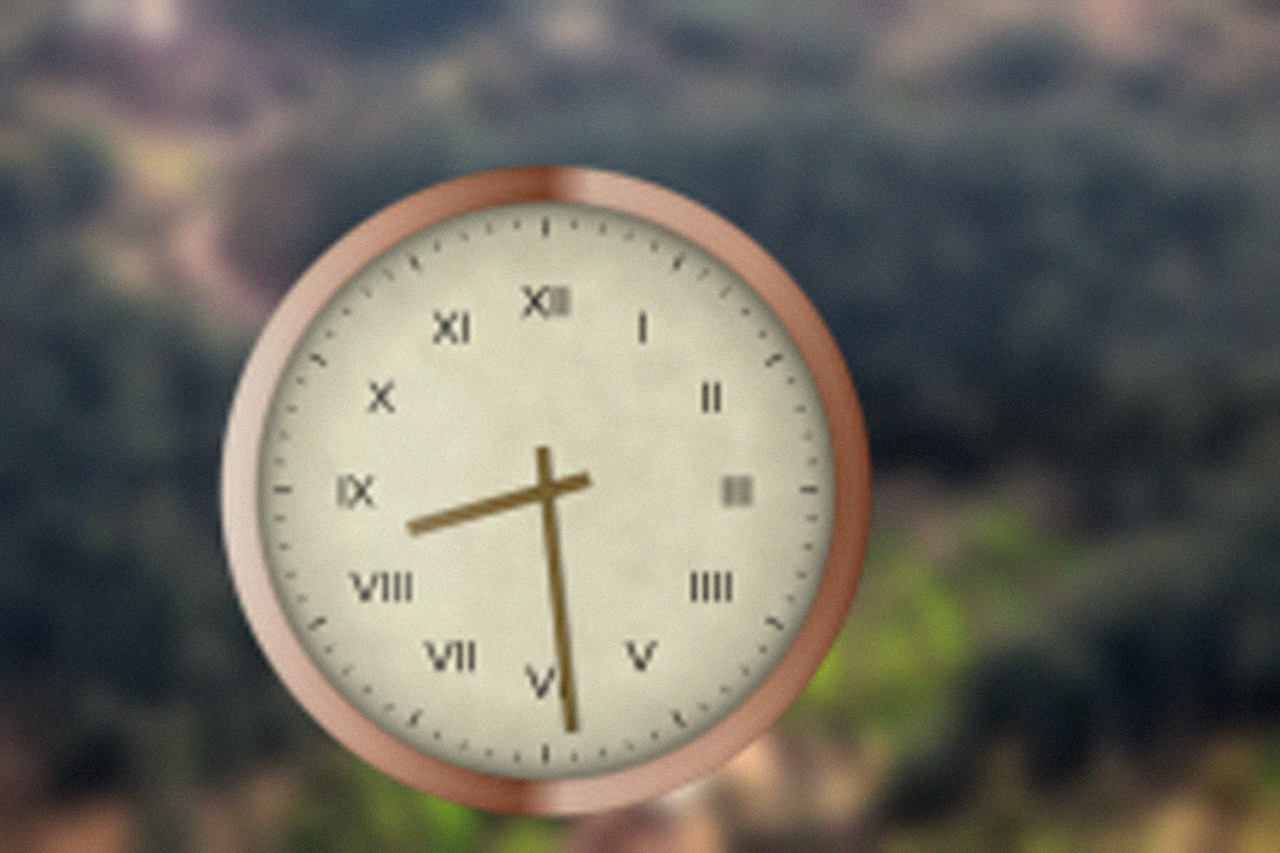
8:29
